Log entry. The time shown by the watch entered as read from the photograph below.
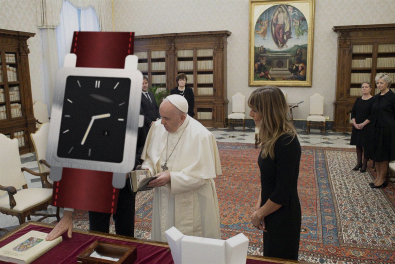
2:33
